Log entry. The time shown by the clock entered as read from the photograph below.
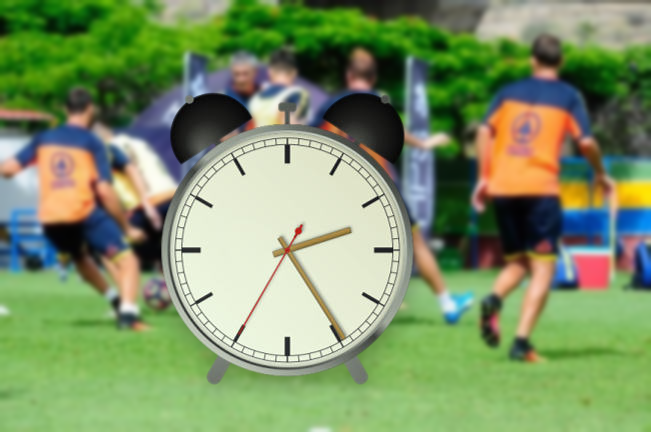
2:24:35
